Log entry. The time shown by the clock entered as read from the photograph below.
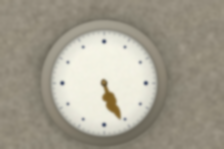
5:26
